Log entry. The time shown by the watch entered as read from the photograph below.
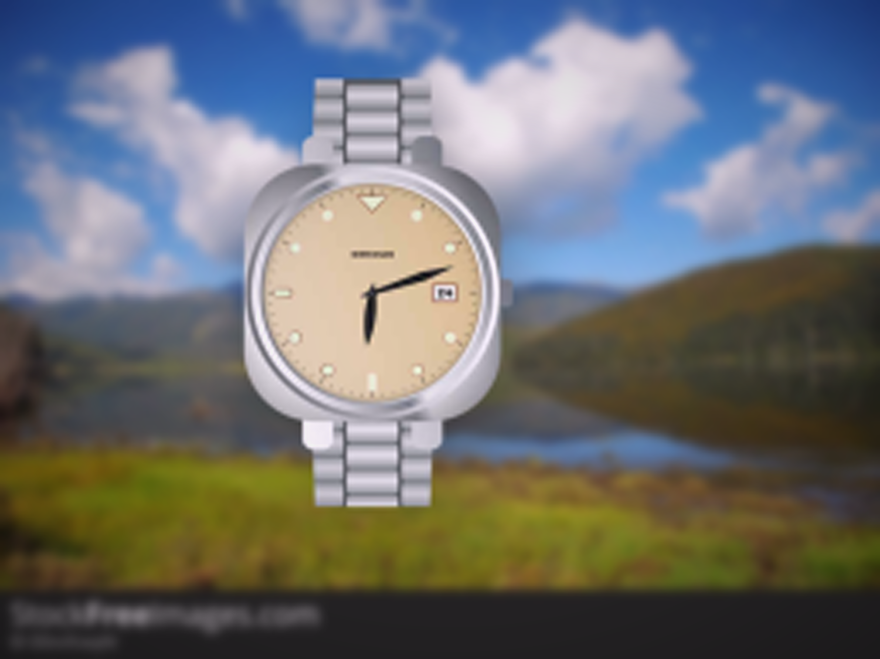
6:12
